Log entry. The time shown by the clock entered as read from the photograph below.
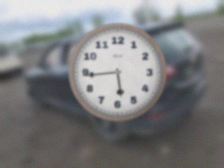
5:44
